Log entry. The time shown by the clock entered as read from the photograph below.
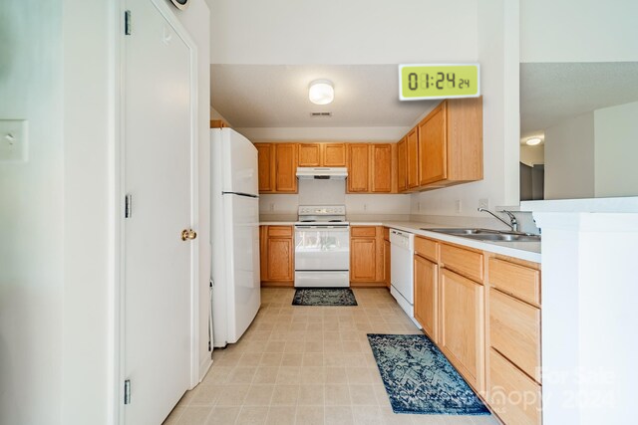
1:24:24
